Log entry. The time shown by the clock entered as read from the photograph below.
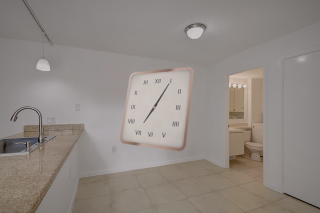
7:05
